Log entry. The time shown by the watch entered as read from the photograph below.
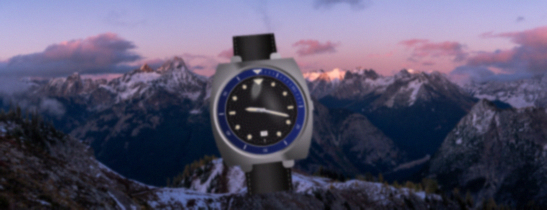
9:18
